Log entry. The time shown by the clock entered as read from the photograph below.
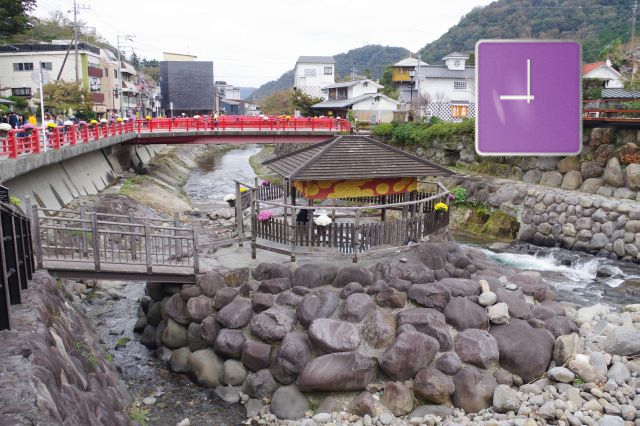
9:00
